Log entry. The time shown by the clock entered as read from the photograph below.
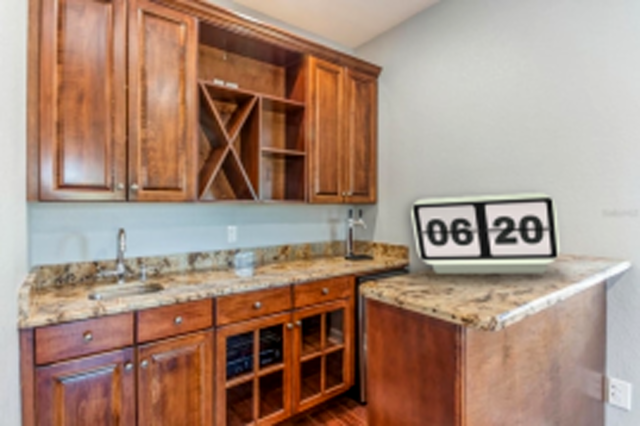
6:20
